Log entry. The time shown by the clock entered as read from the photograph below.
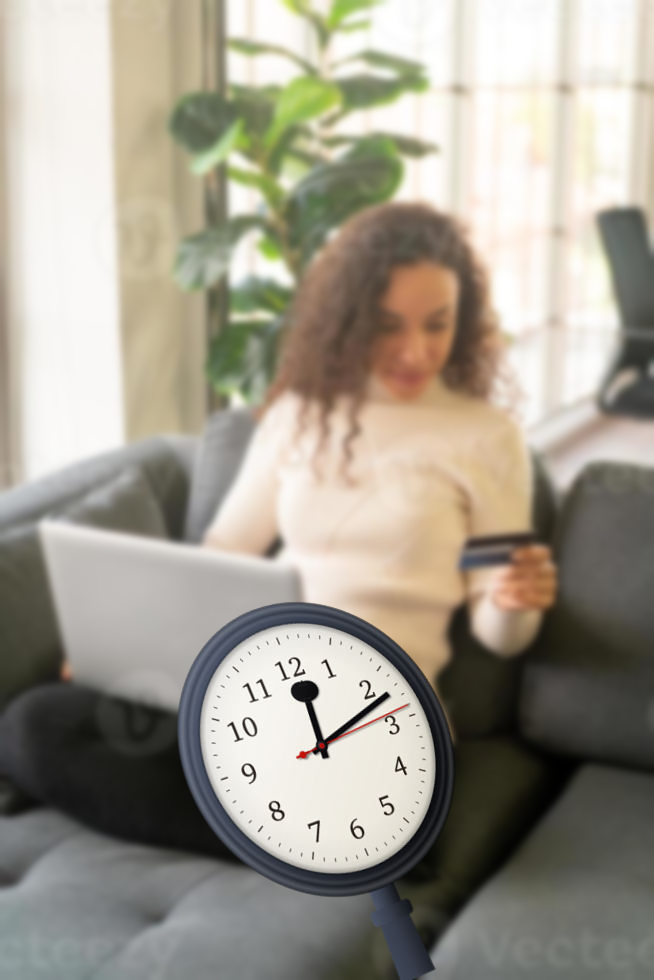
12:12:14
